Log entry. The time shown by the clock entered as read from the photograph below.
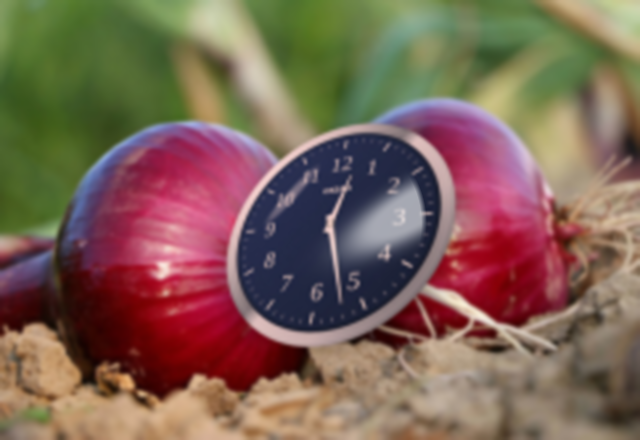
12:27
